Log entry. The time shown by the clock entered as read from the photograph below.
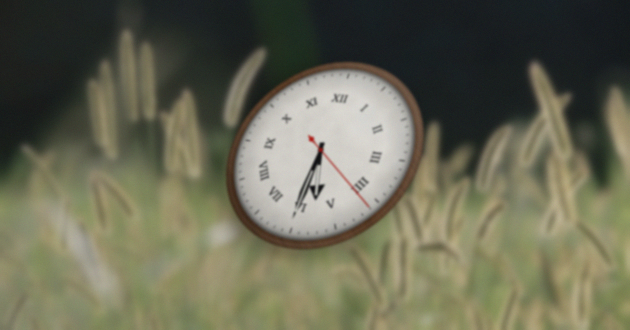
5:30:21
